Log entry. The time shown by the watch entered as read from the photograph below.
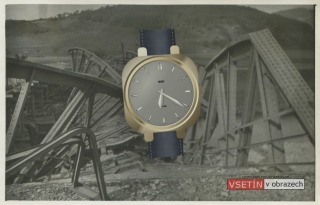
6:21
